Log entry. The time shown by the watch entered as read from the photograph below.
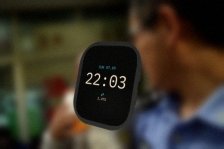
22:03
